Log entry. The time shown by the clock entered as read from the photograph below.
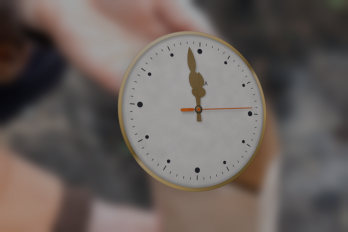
11:58:14
